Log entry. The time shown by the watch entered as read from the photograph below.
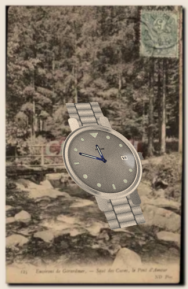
11:49
